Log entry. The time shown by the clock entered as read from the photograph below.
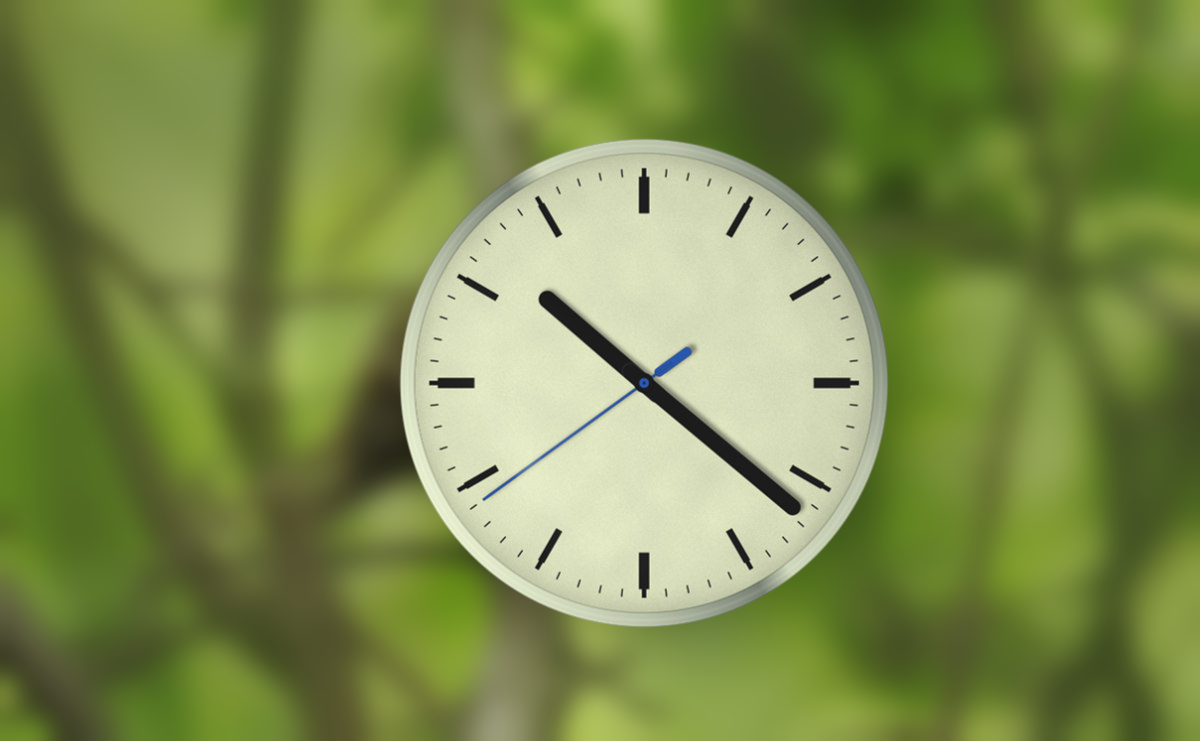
10:21:39
